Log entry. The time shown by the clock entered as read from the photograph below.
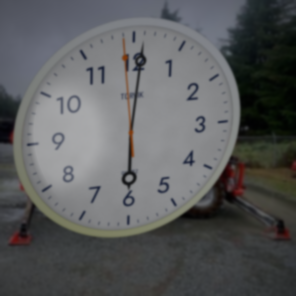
6:00:59
